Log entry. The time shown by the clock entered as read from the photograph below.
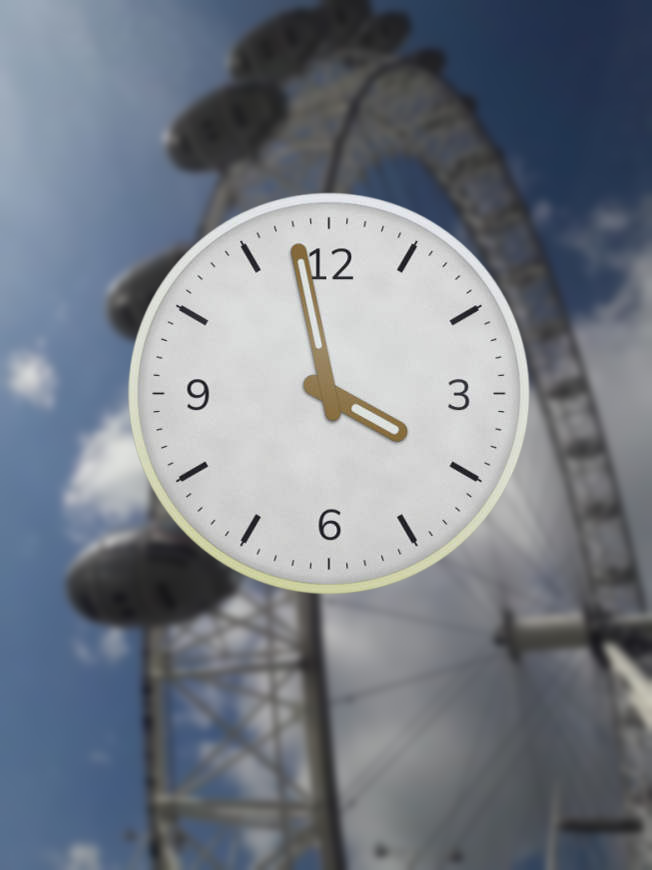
3:58
